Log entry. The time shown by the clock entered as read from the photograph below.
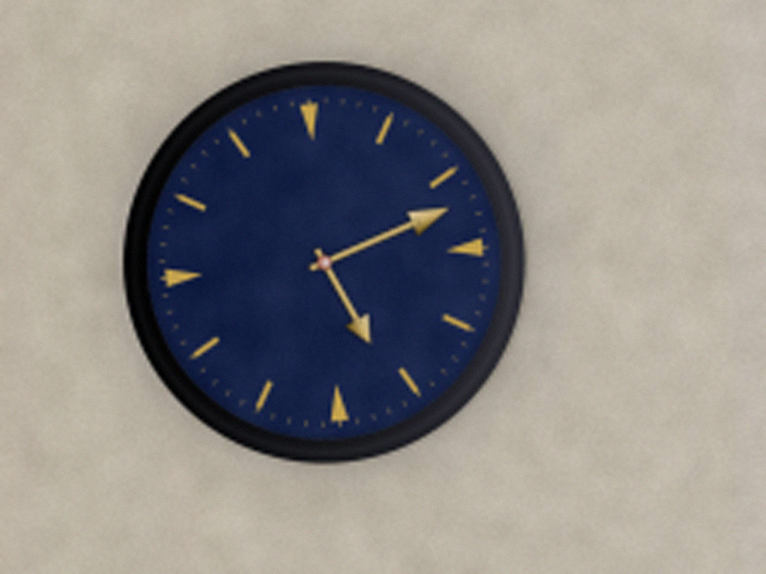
5:12
